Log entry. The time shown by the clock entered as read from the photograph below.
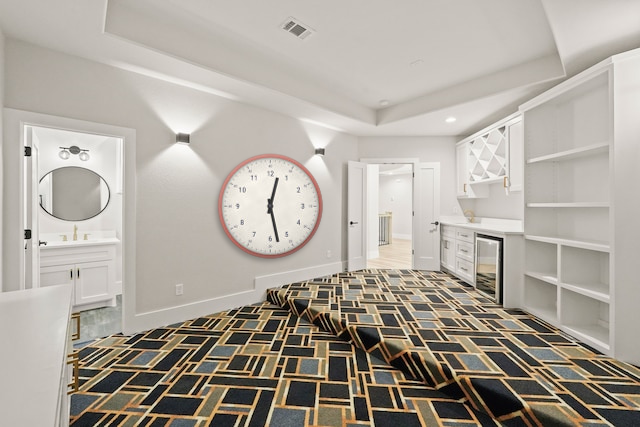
12:28
